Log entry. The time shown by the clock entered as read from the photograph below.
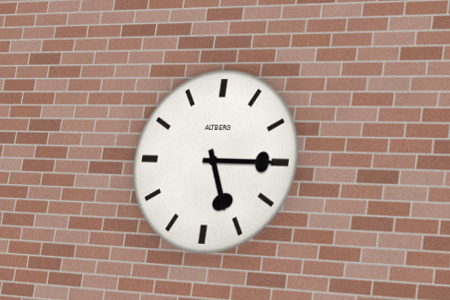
5:15
